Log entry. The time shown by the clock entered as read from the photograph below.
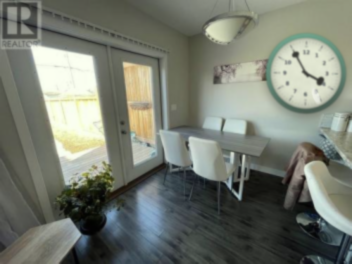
3:55
